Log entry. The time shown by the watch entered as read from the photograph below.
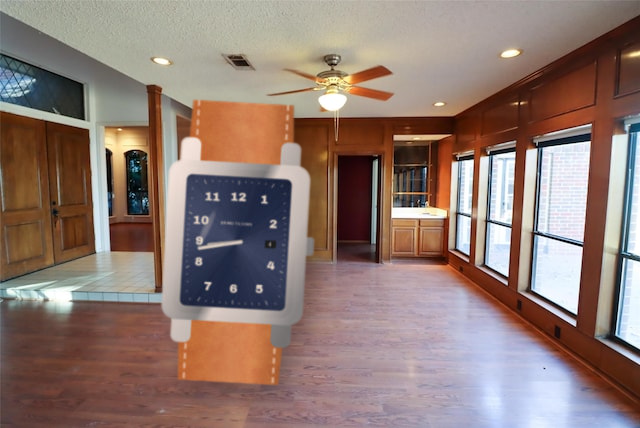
8:43
